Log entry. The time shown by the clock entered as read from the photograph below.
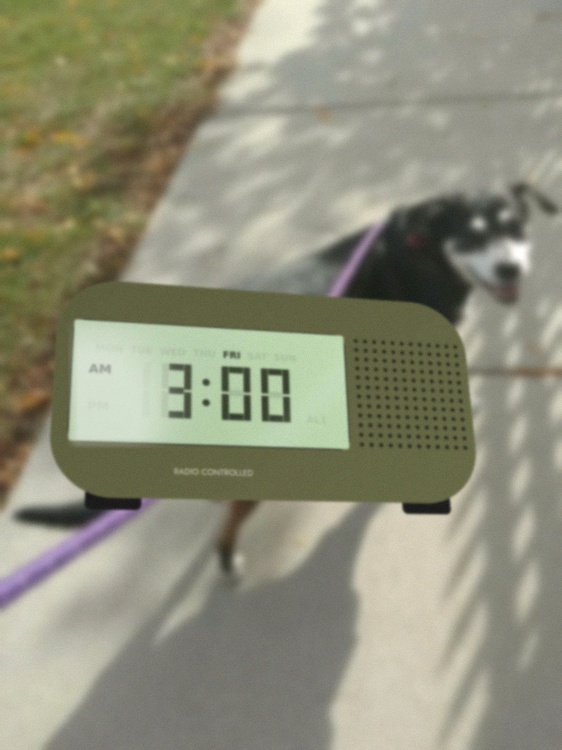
3:00
